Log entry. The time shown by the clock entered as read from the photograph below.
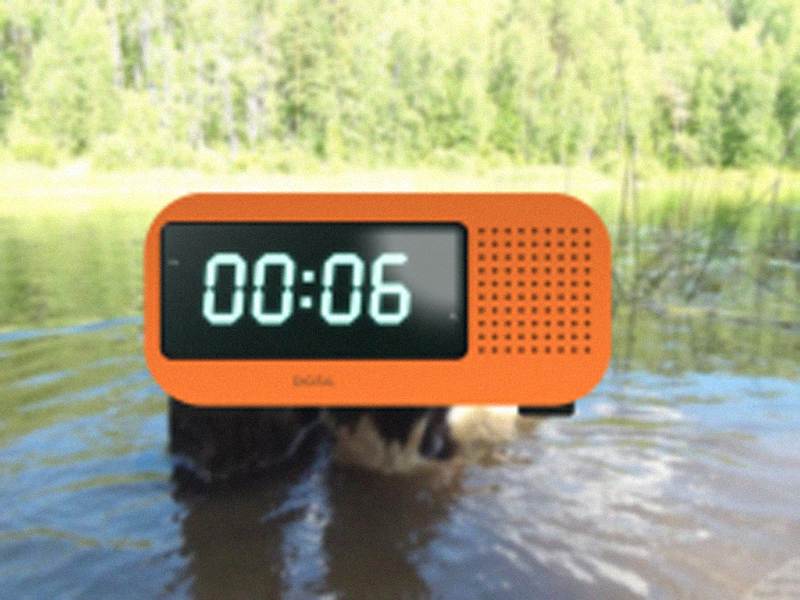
0:06
